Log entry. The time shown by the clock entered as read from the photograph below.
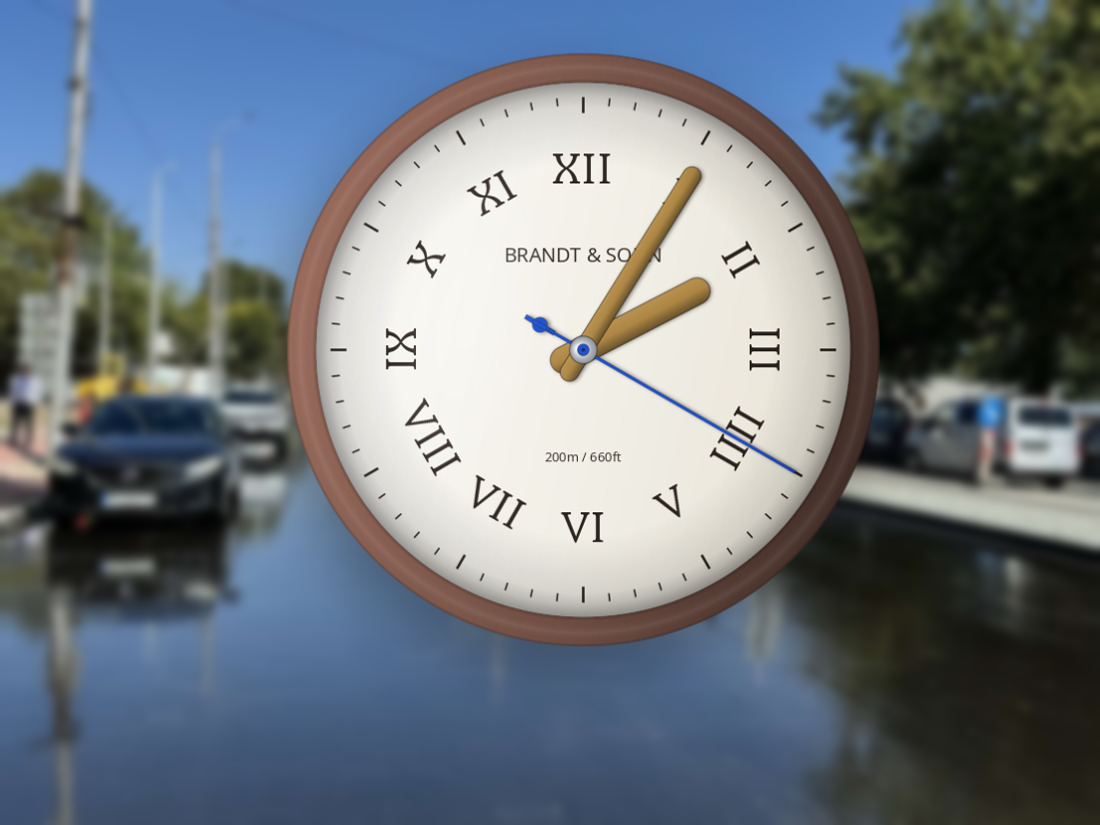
2:05:20
